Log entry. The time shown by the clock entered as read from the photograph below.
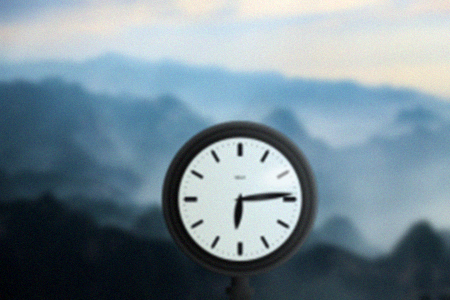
6:14
